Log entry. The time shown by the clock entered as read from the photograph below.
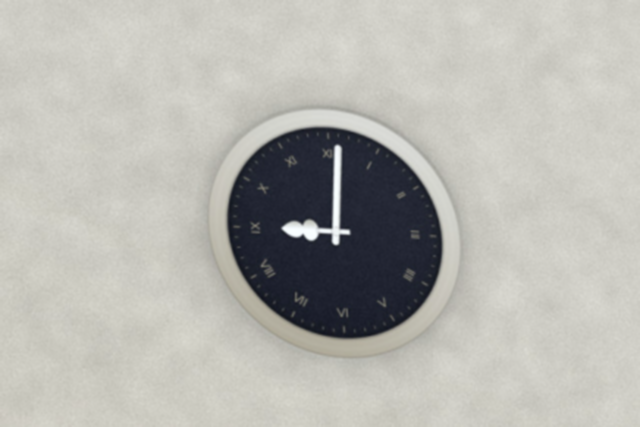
9:01
